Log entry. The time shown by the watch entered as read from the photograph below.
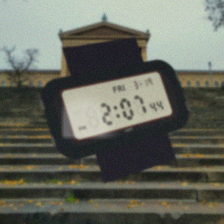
2:07:44
